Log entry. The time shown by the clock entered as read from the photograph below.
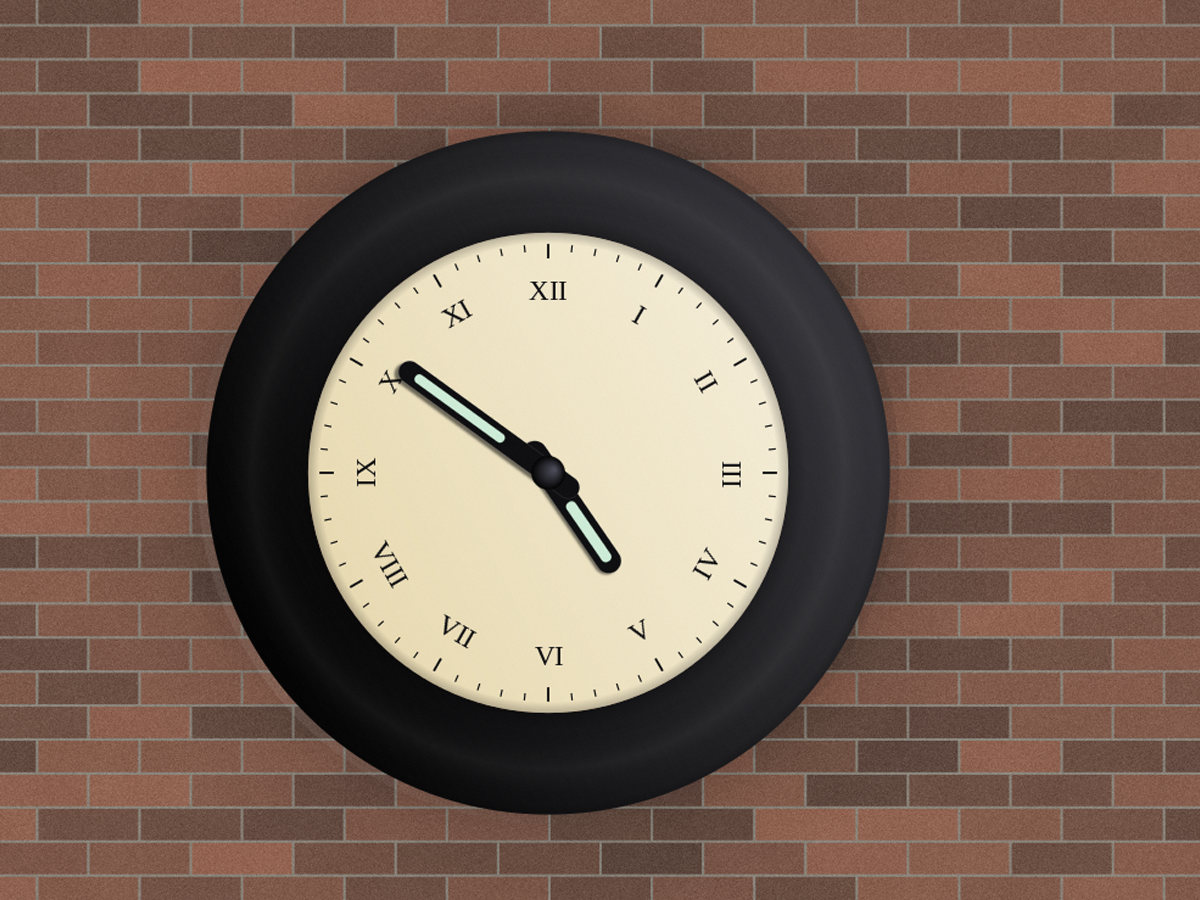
4:51
